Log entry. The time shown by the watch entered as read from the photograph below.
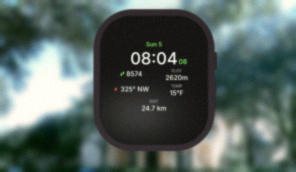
8:04
